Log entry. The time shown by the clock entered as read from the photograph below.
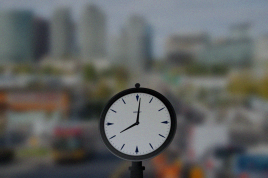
8:01
